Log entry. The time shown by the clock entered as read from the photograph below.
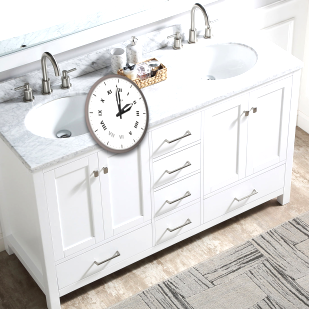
1:59
